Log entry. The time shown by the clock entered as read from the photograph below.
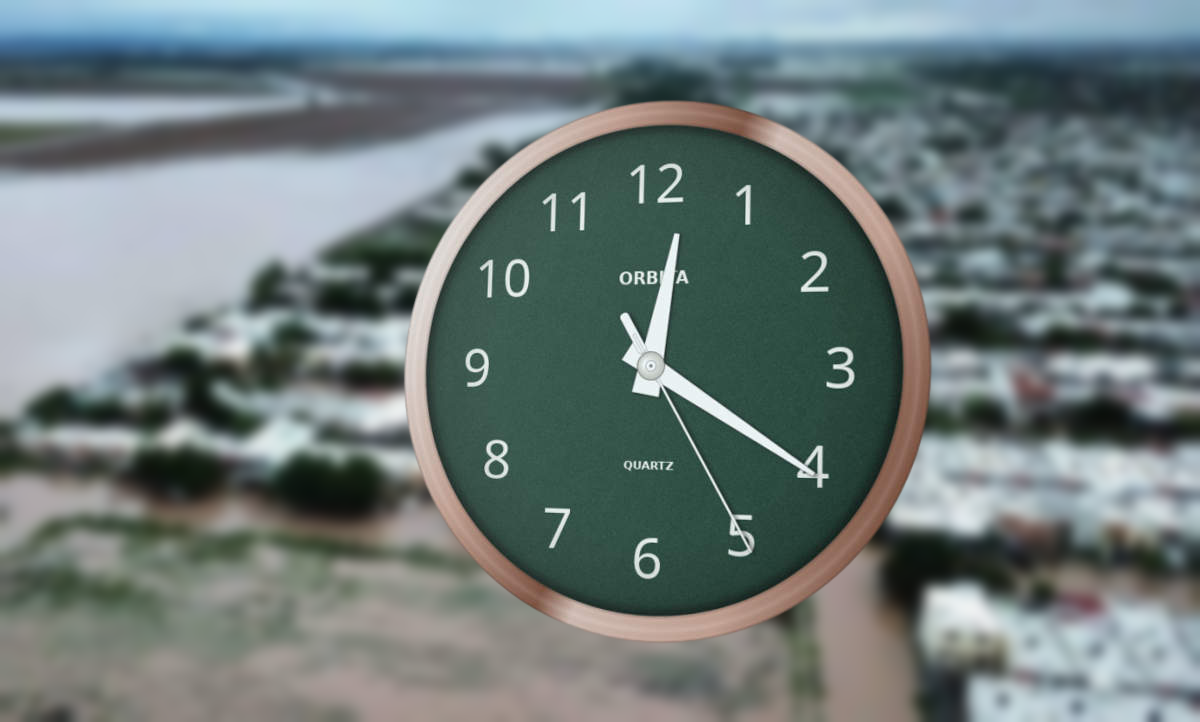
12:20:25
